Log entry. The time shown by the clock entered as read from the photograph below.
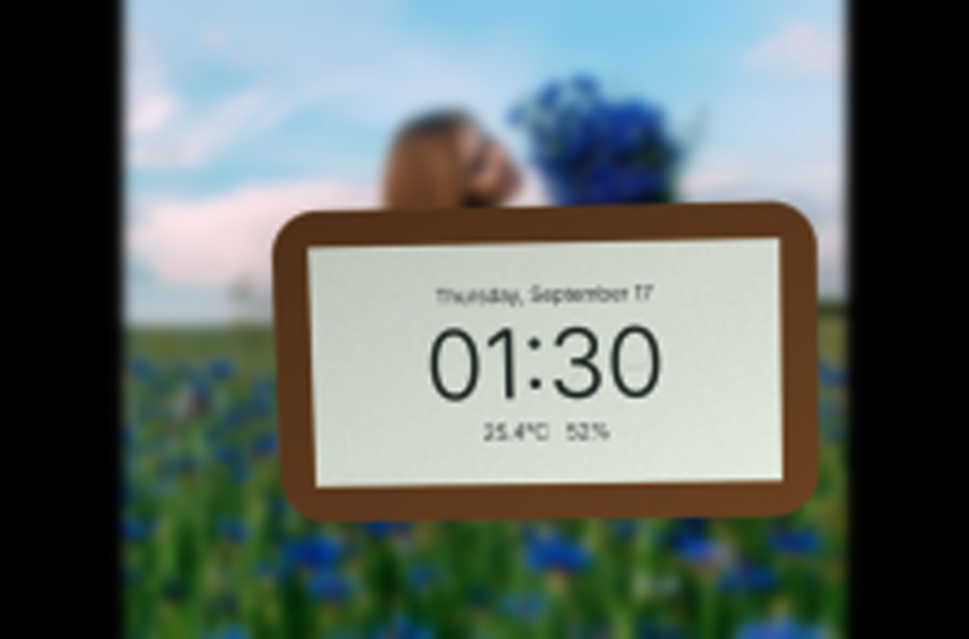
1:30
